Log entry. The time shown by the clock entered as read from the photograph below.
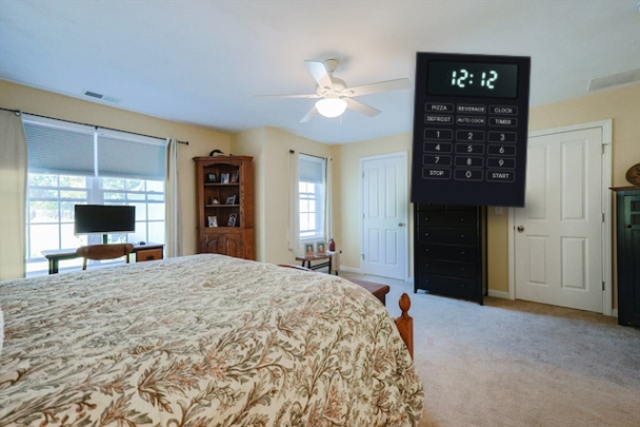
12:12
